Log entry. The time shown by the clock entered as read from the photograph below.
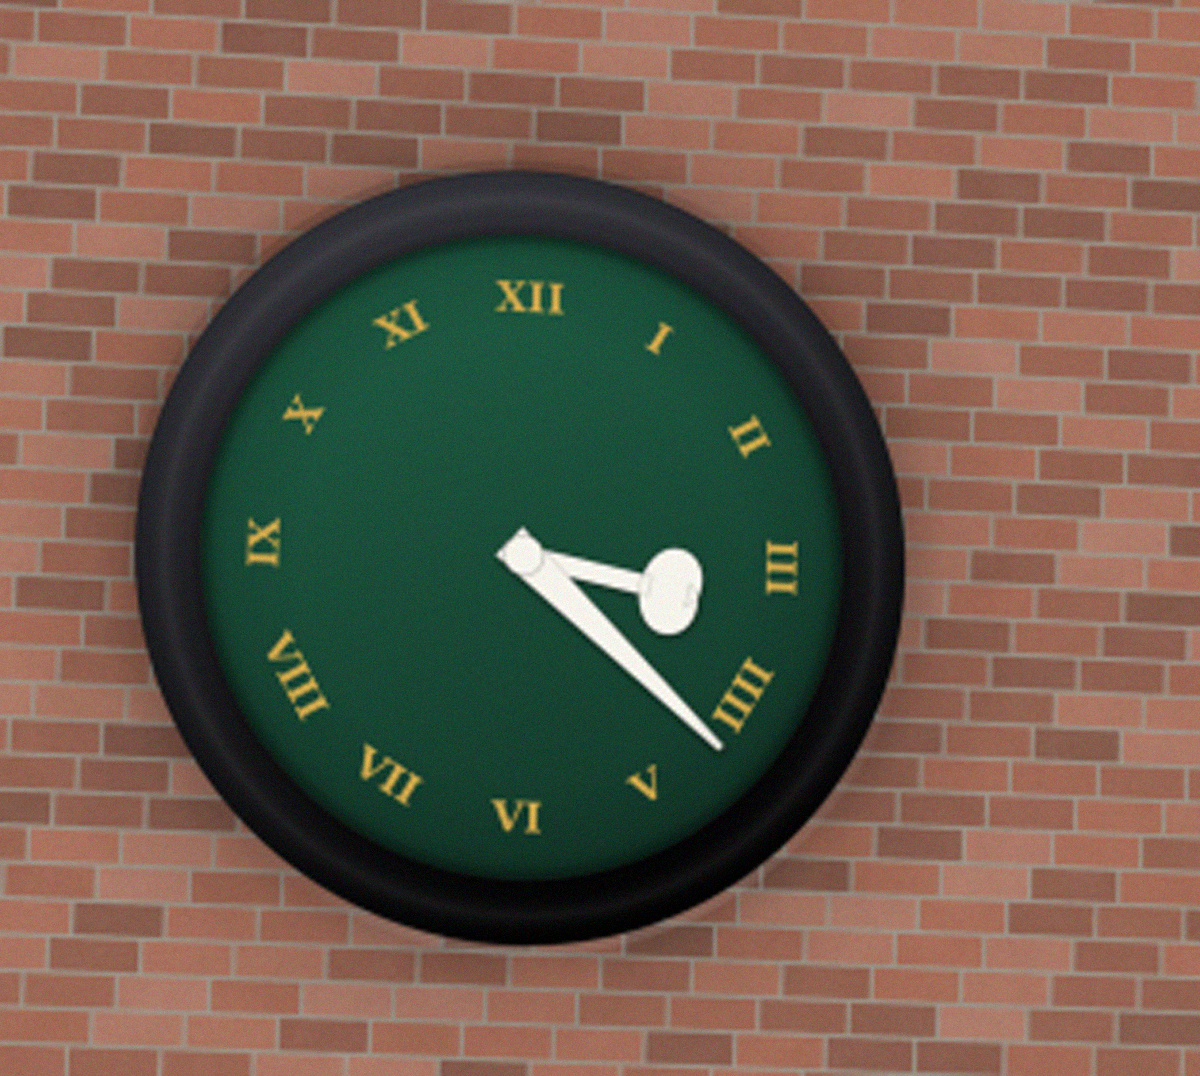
3:22
